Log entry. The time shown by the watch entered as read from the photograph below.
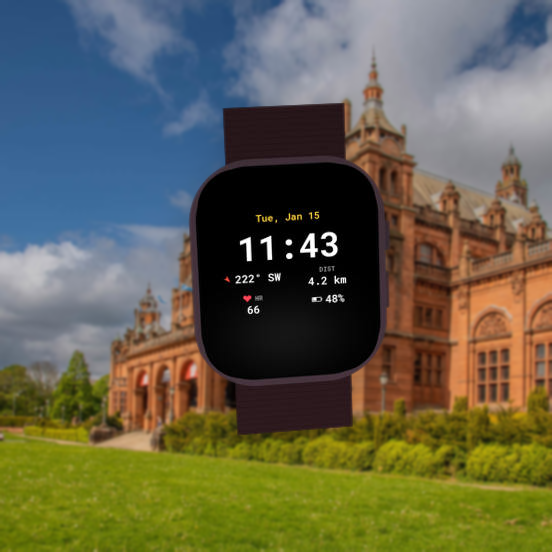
11:43
